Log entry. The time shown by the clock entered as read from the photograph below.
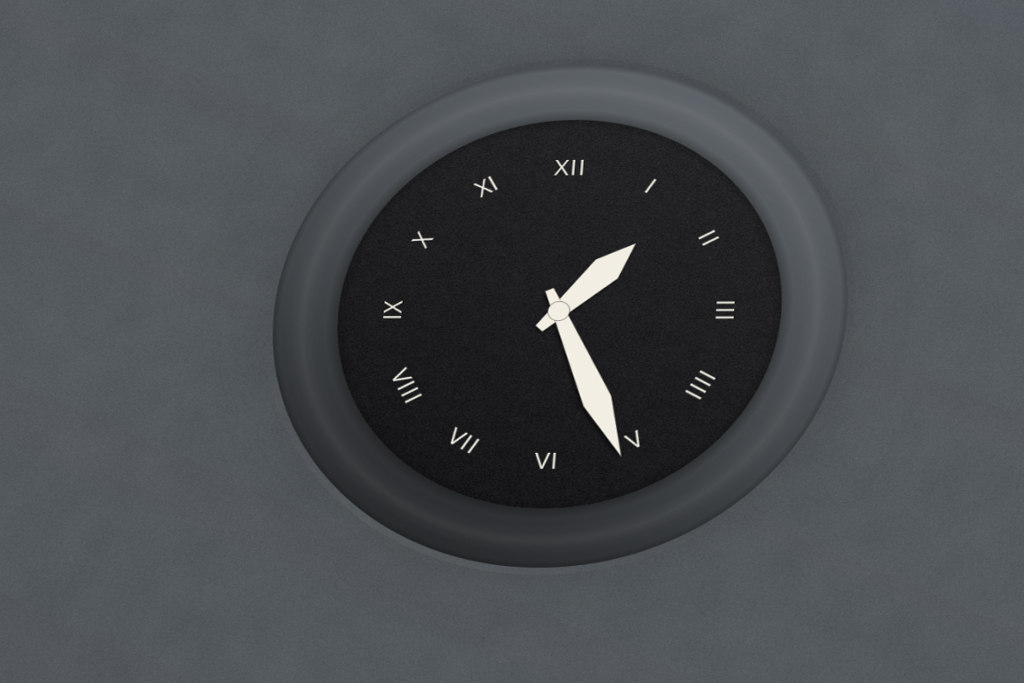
1:26
